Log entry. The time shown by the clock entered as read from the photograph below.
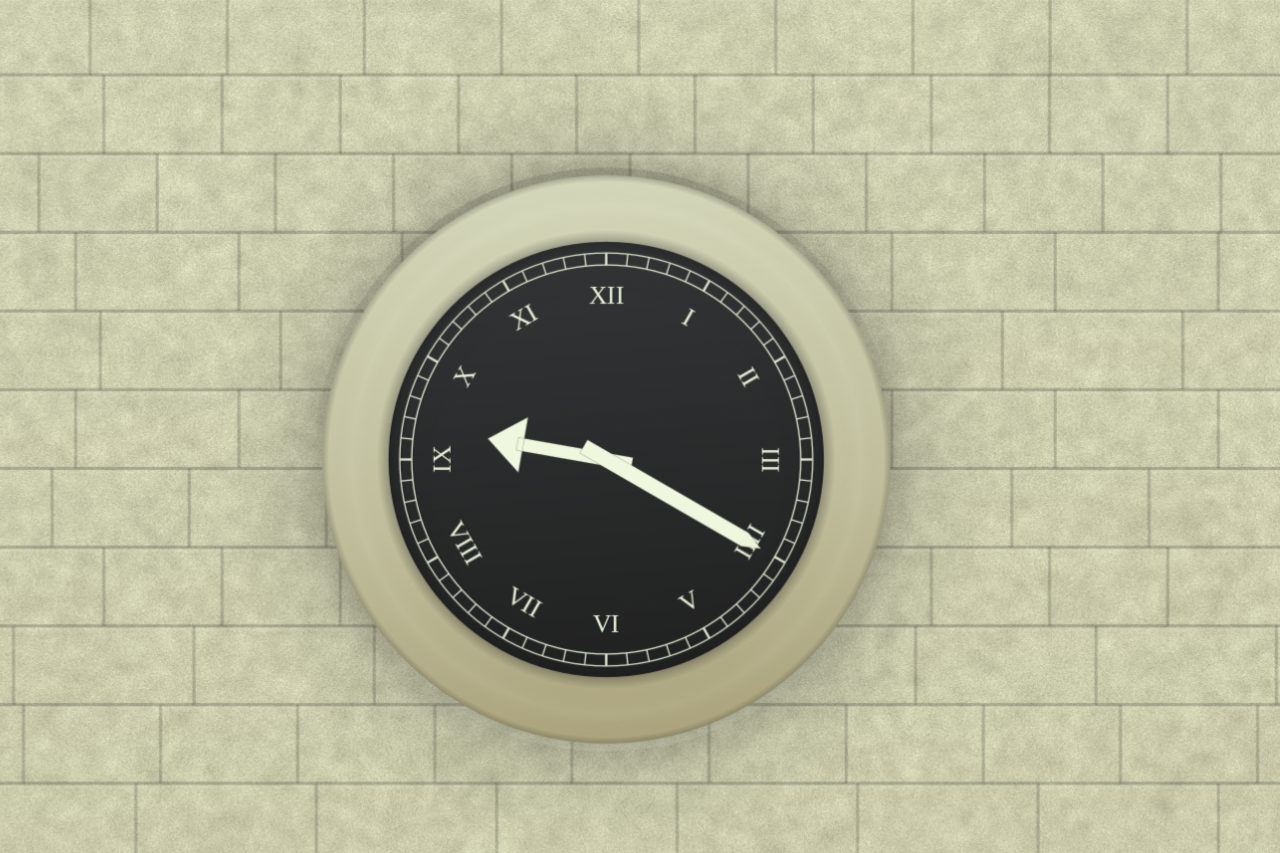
9:20
